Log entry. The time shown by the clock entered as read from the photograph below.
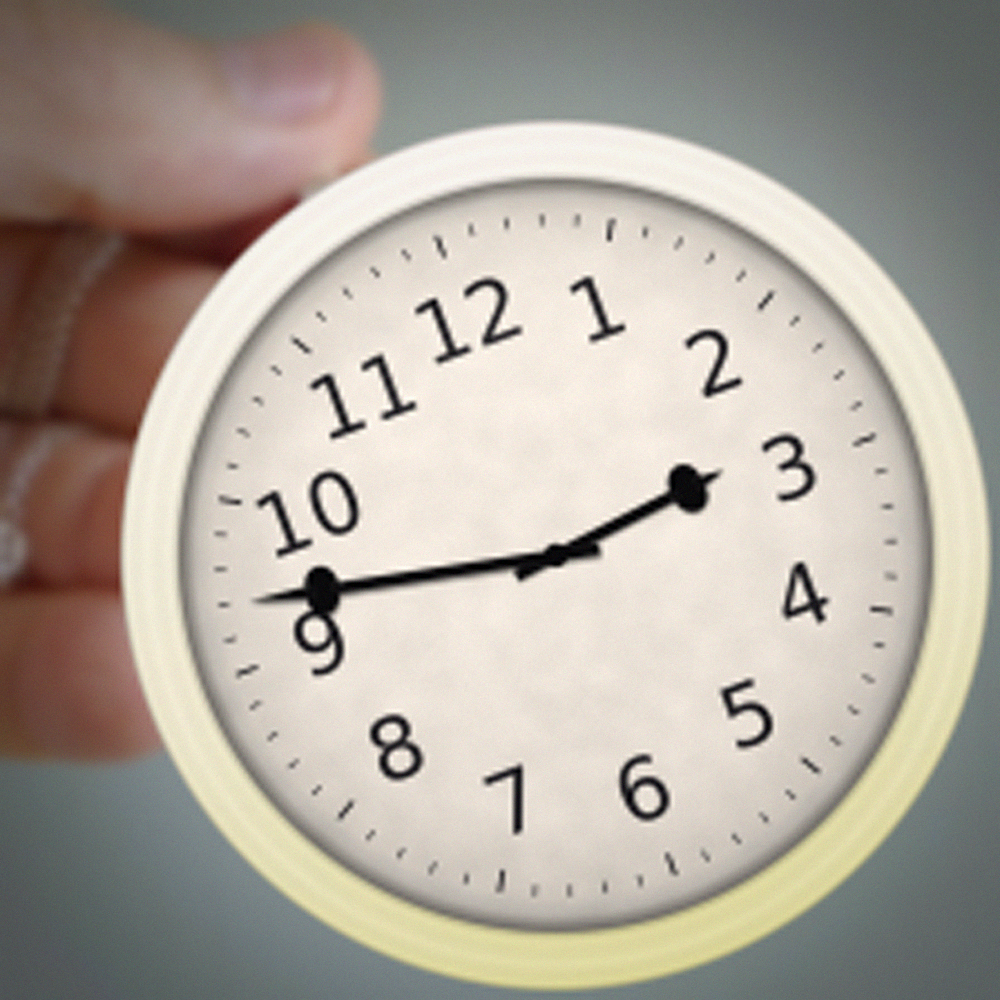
2:47
